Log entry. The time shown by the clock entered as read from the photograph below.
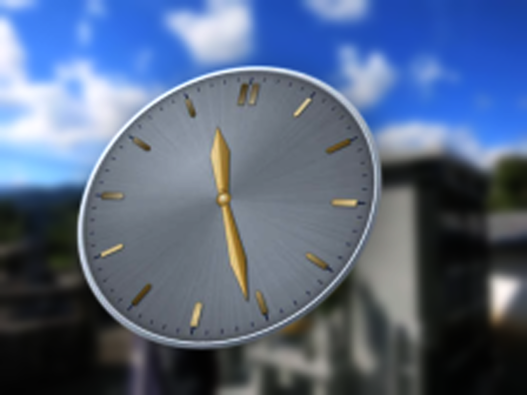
11:26
